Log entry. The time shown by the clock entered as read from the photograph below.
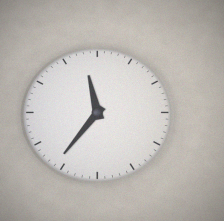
11:36
